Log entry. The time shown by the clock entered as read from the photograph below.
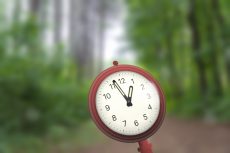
12:57
